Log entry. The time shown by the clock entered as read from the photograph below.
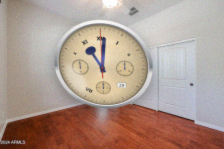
11:01
